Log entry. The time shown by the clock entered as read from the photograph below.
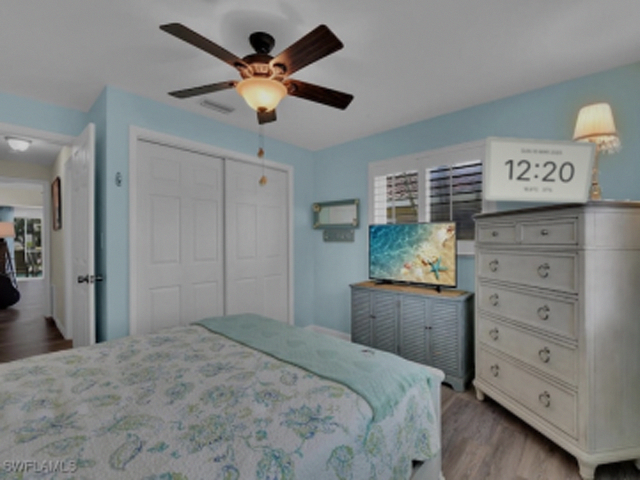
12:20
